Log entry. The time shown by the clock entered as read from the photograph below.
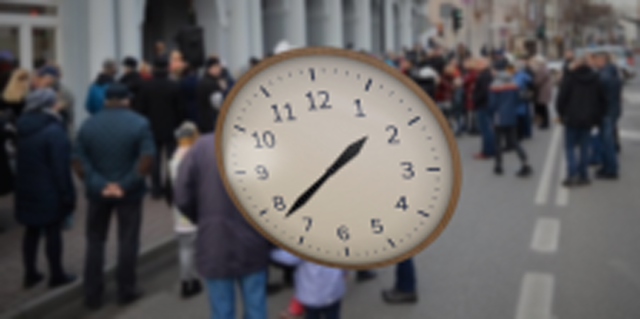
1:38
